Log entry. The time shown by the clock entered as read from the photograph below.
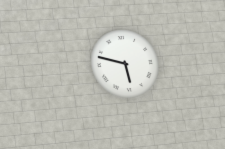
5:48
